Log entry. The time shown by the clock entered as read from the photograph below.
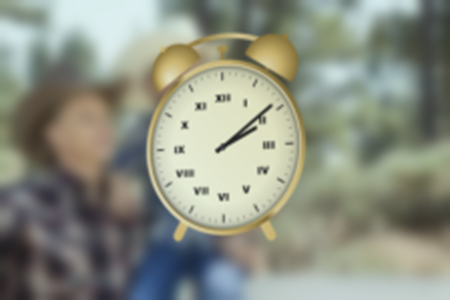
2:09
